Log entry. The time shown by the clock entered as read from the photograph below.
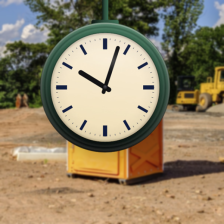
10:03
